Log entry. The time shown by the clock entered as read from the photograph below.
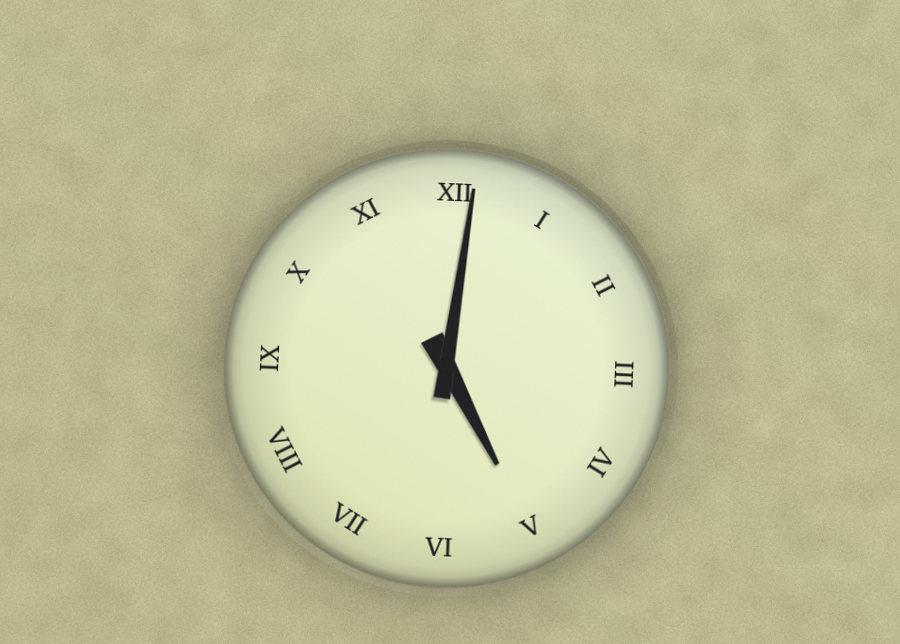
5:01
